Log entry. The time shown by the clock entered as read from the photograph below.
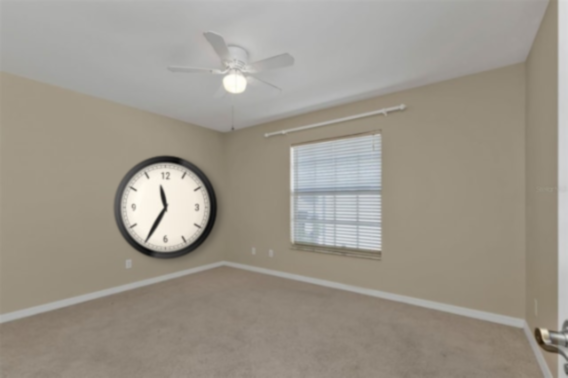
11:35
